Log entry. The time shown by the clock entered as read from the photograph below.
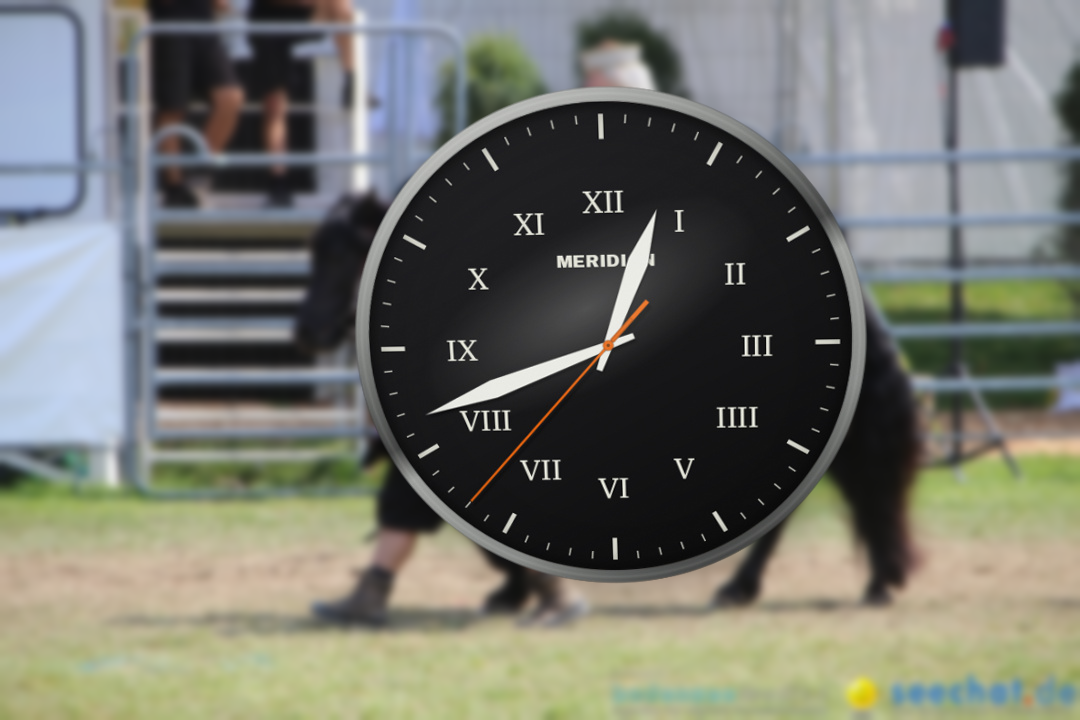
12:41:37
